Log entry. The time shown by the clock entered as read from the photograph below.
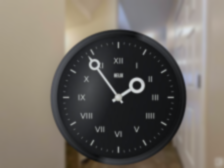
1:54
